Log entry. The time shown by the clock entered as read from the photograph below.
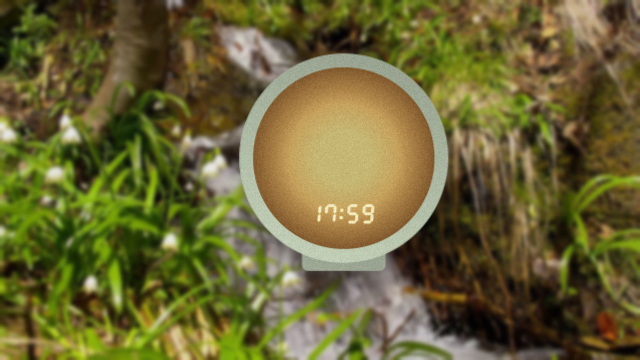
17:59
